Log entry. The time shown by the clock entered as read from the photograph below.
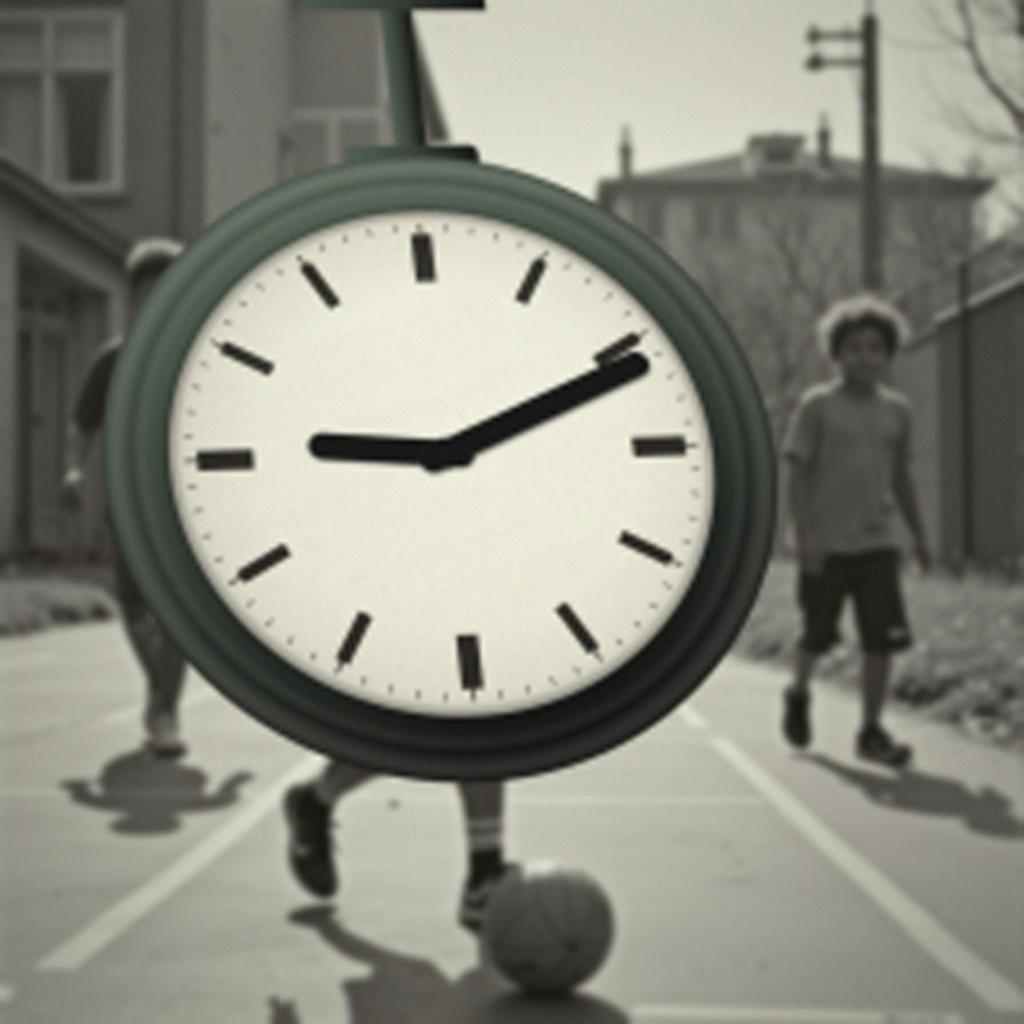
9:11
